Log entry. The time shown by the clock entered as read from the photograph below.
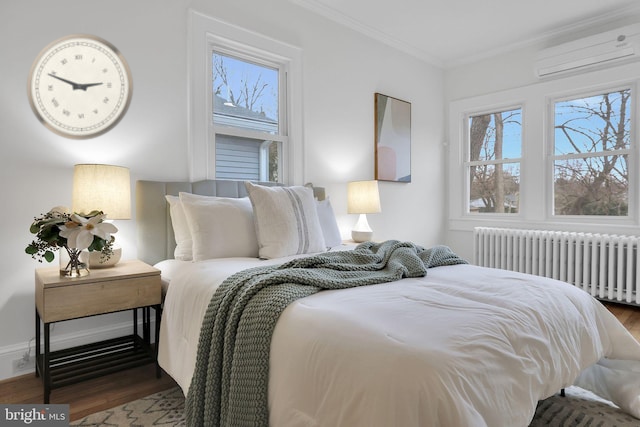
2:49
